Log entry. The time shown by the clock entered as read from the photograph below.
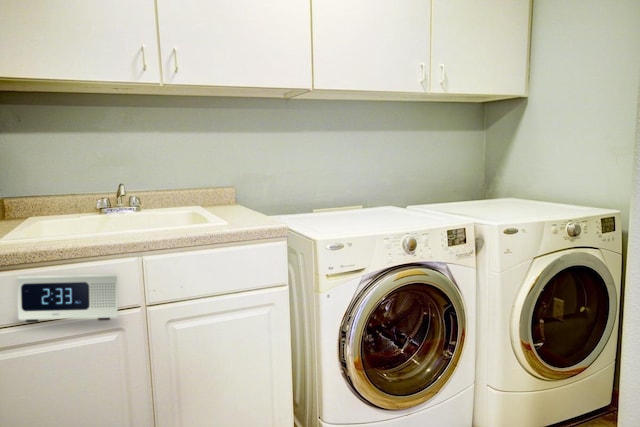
2:33
